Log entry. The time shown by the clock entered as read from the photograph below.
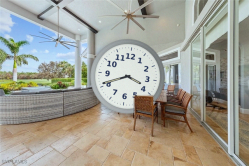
3:41
